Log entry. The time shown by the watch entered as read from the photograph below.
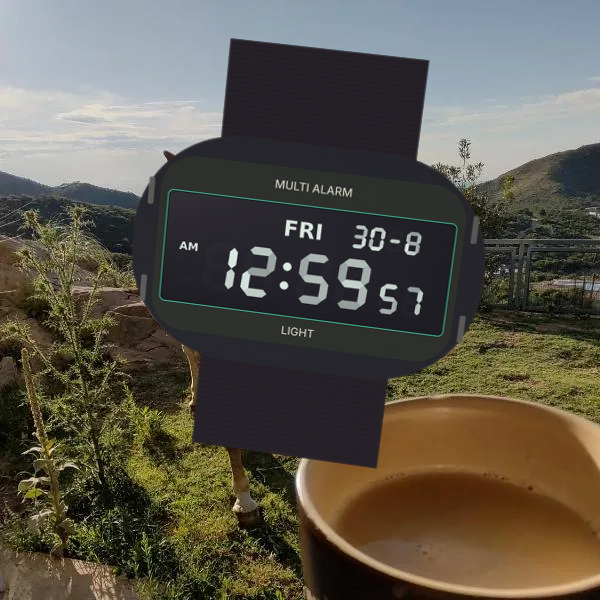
12:59:57
